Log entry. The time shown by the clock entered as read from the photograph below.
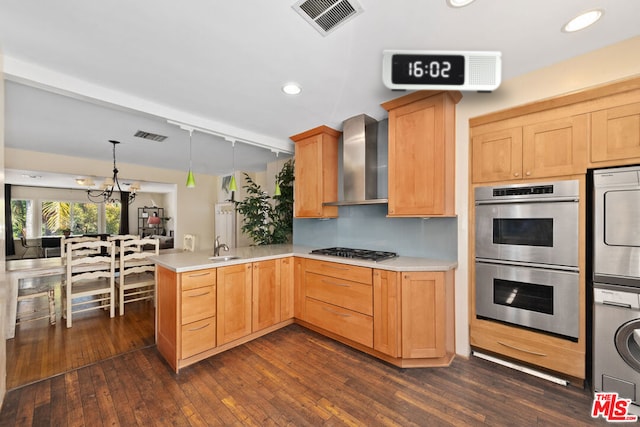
16:02
